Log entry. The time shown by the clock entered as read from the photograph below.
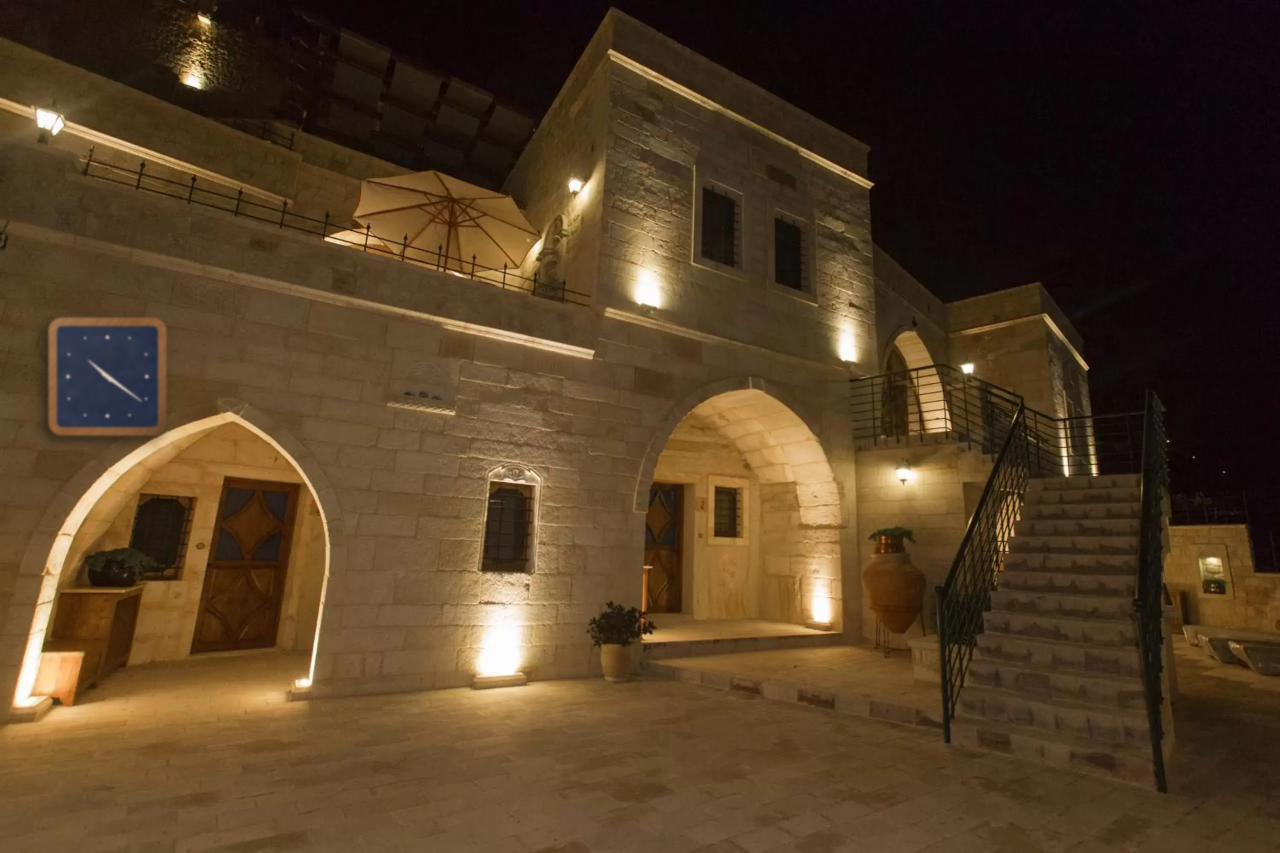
10:21
